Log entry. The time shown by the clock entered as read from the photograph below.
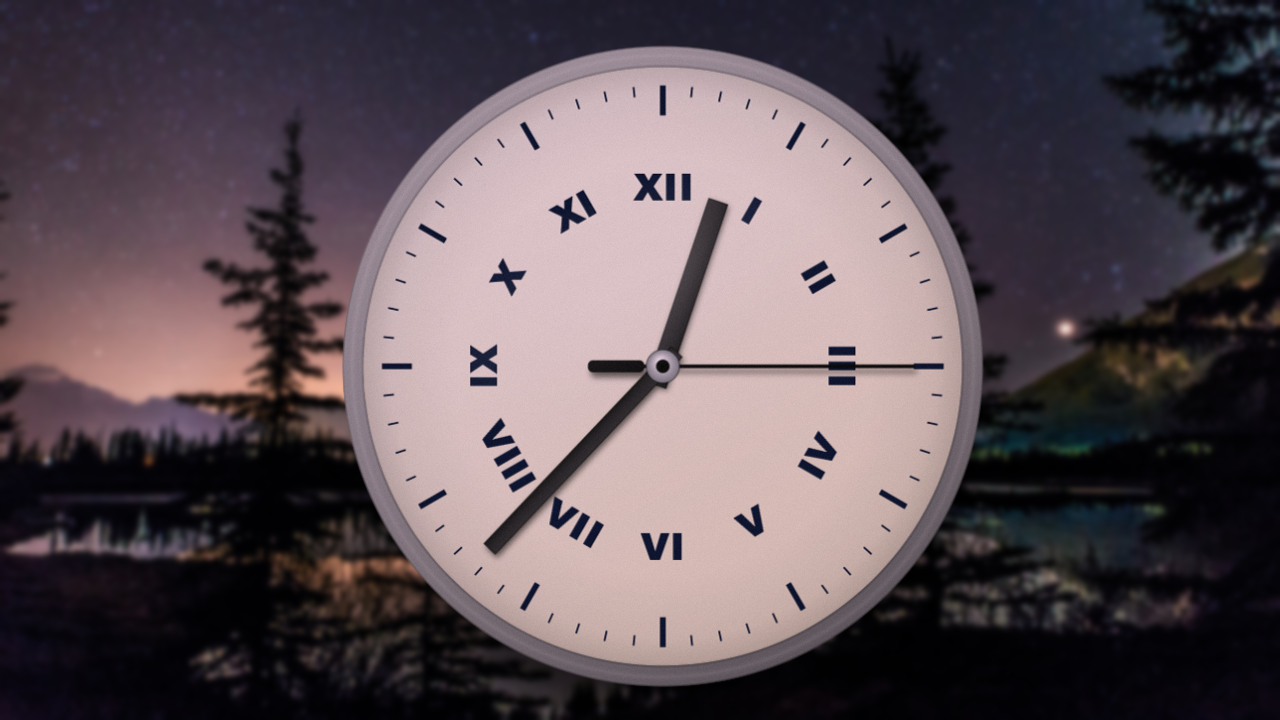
12:37:15
